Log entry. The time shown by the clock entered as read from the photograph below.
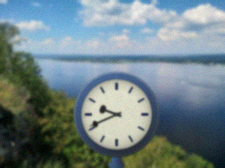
9:41
